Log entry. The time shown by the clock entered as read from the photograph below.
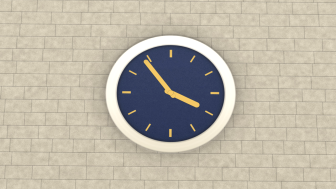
3:54
